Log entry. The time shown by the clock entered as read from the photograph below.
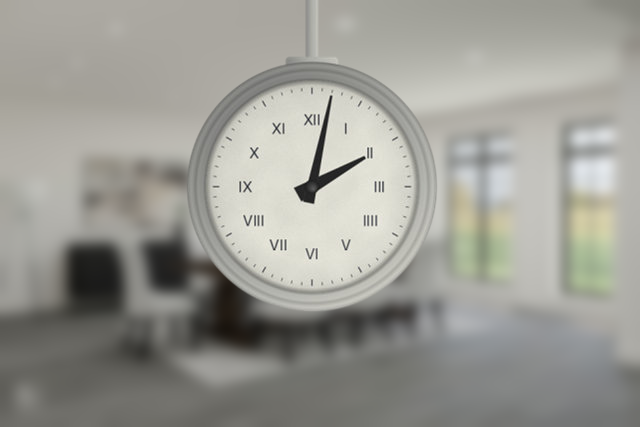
2:02
